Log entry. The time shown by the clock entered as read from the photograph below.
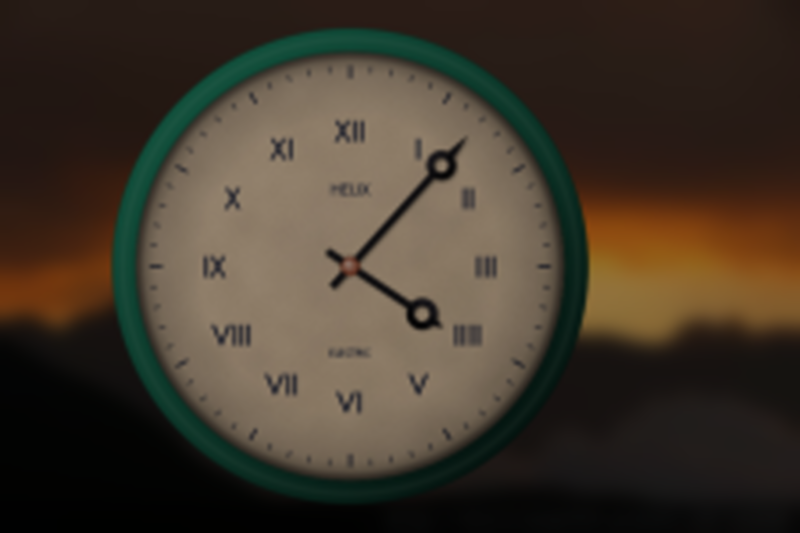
4:07
